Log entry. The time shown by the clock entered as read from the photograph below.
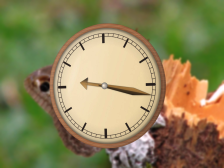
9:17
